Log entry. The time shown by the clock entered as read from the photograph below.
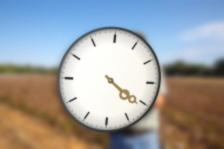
4:21
